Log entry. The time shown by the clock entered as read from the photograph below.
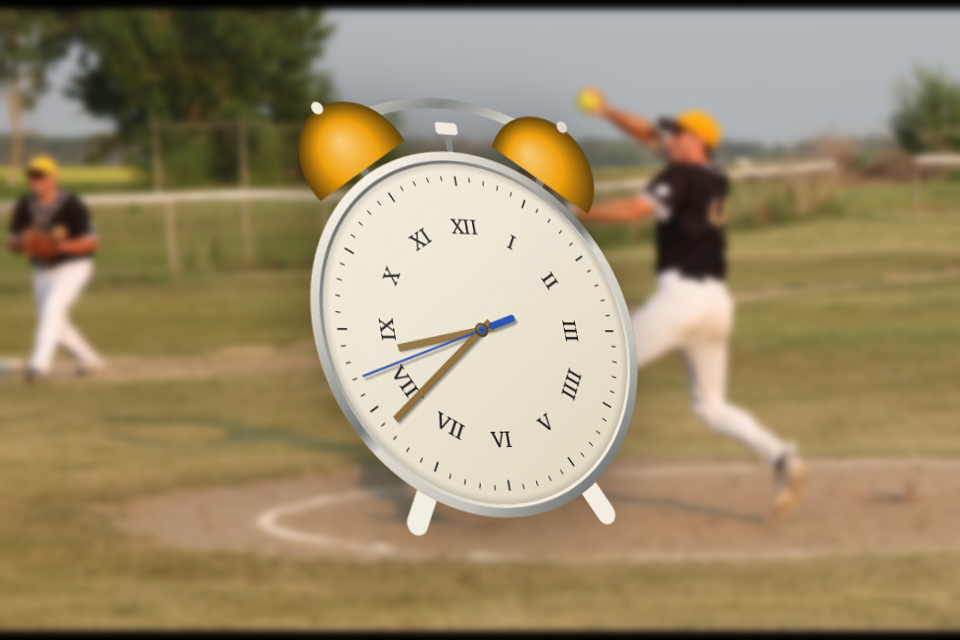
8:38:42
